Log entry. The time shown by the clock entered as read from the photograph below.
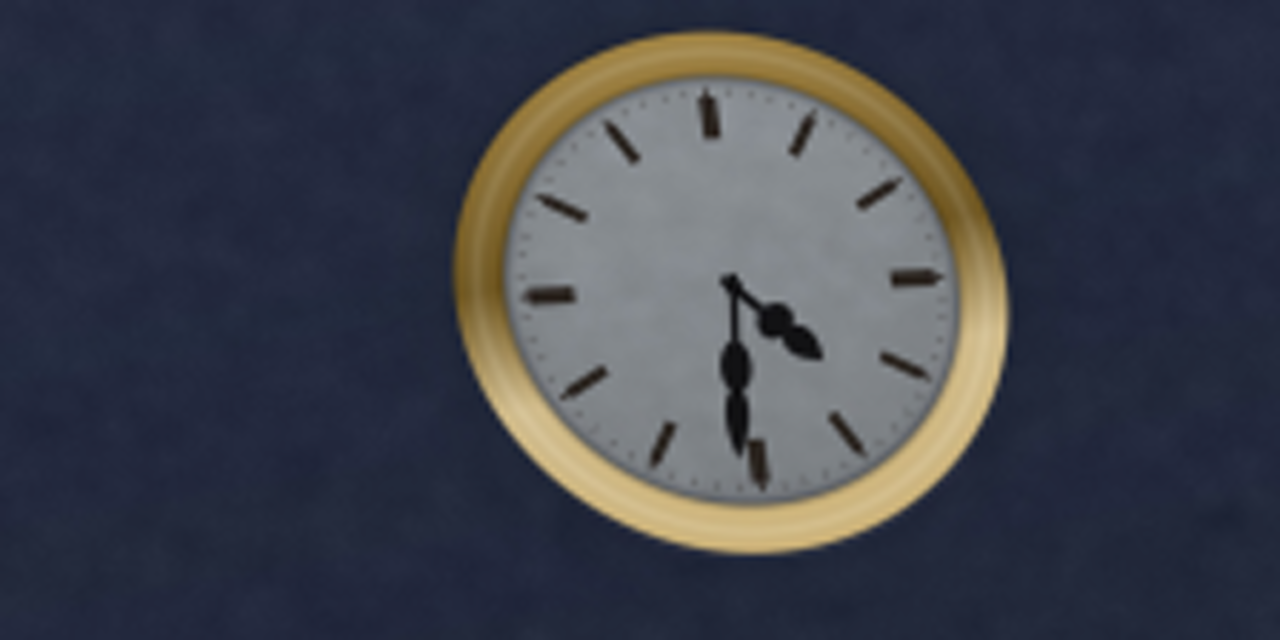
4:31
